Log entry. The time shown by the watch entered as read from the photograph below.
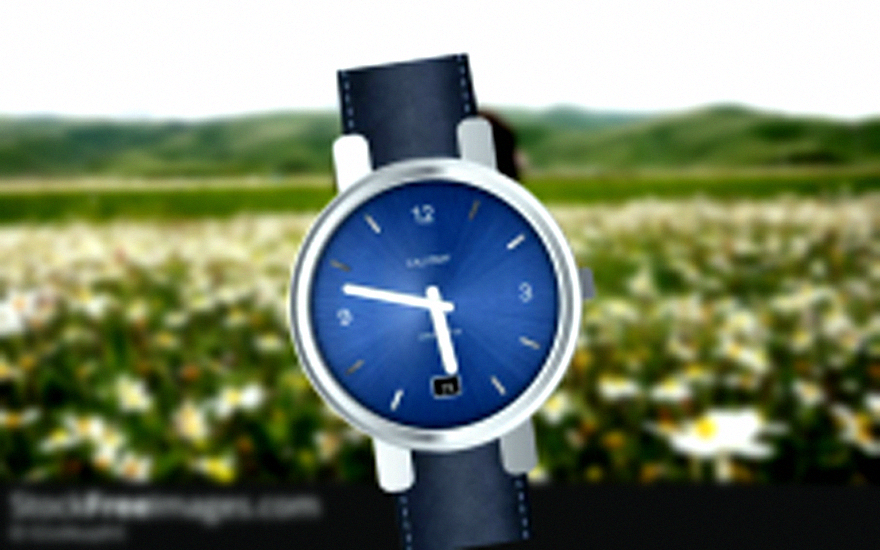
5:48
